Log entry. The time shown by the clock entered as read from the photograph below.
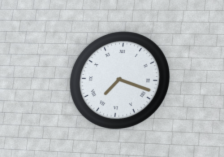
7:18
